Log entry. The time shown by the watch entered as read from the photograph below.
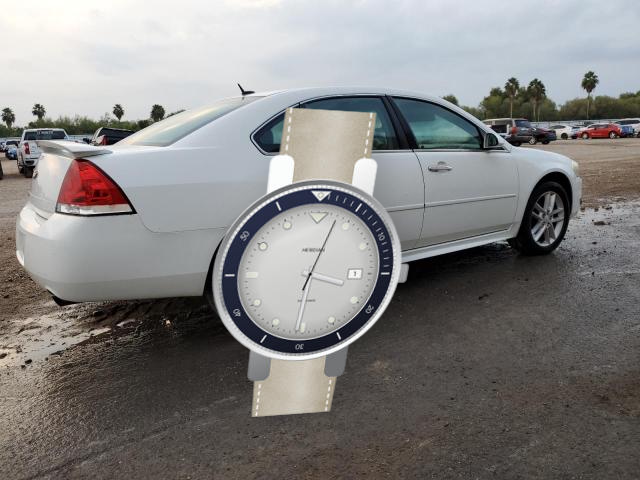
3:31:03
